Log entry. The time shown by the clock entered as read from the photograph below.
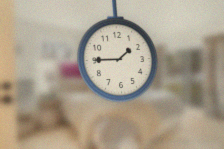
1:45
